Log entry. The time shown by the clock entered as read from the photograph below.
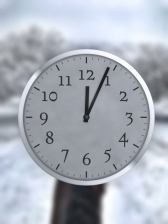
12:04
